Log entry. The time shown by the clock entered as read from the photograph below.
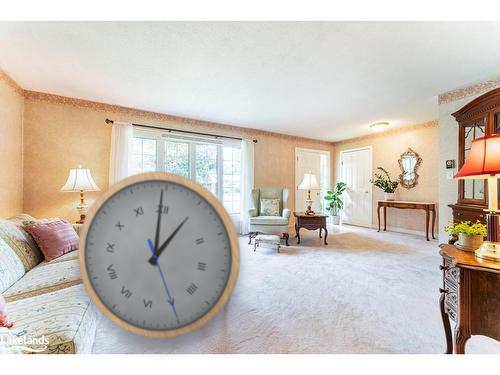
12:59:25
